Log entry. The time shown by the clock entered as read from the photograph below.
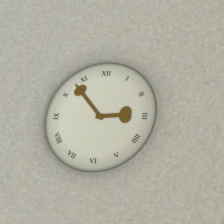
2:53
